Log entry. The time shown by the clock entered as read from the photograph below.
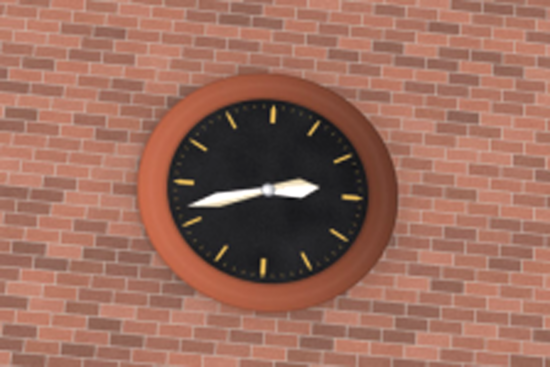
2:42
